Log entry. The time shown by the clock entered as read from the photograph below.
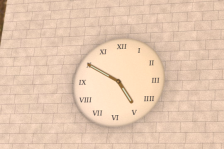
4:50
